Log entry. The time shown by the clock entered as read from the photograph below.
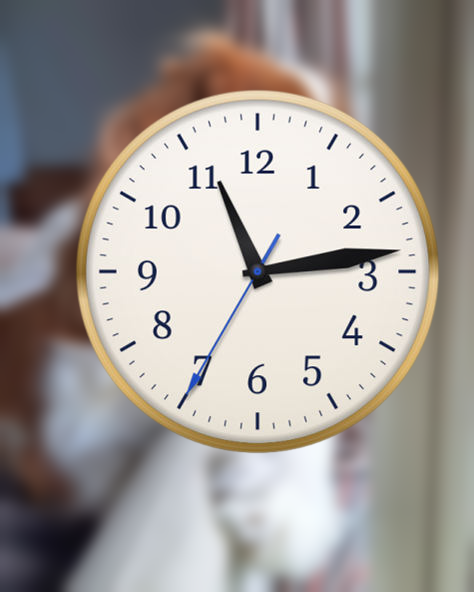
11:13:35
